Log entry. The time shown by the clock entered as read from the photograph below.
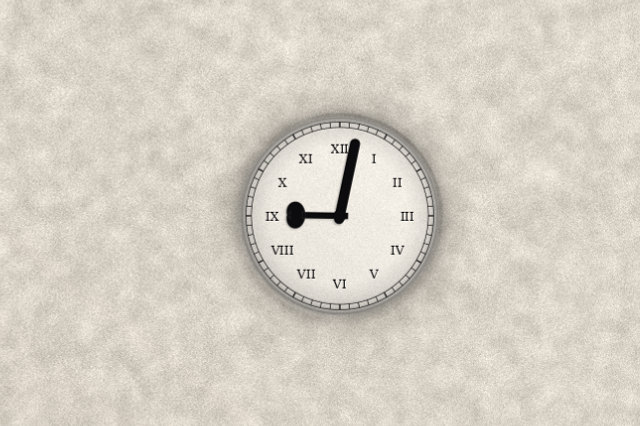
9:02
